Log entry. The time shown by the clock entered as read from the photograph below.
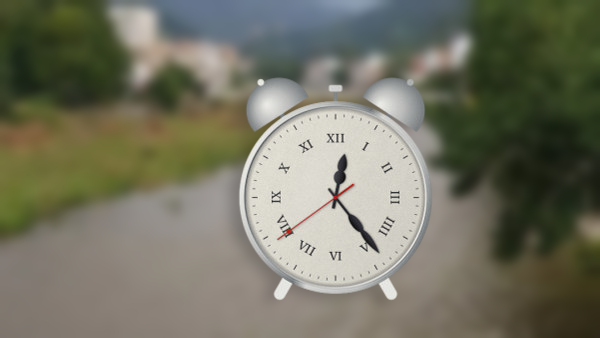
12:23:39
